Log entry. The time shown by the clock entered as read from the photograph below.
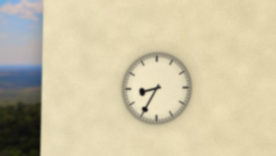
8:35
